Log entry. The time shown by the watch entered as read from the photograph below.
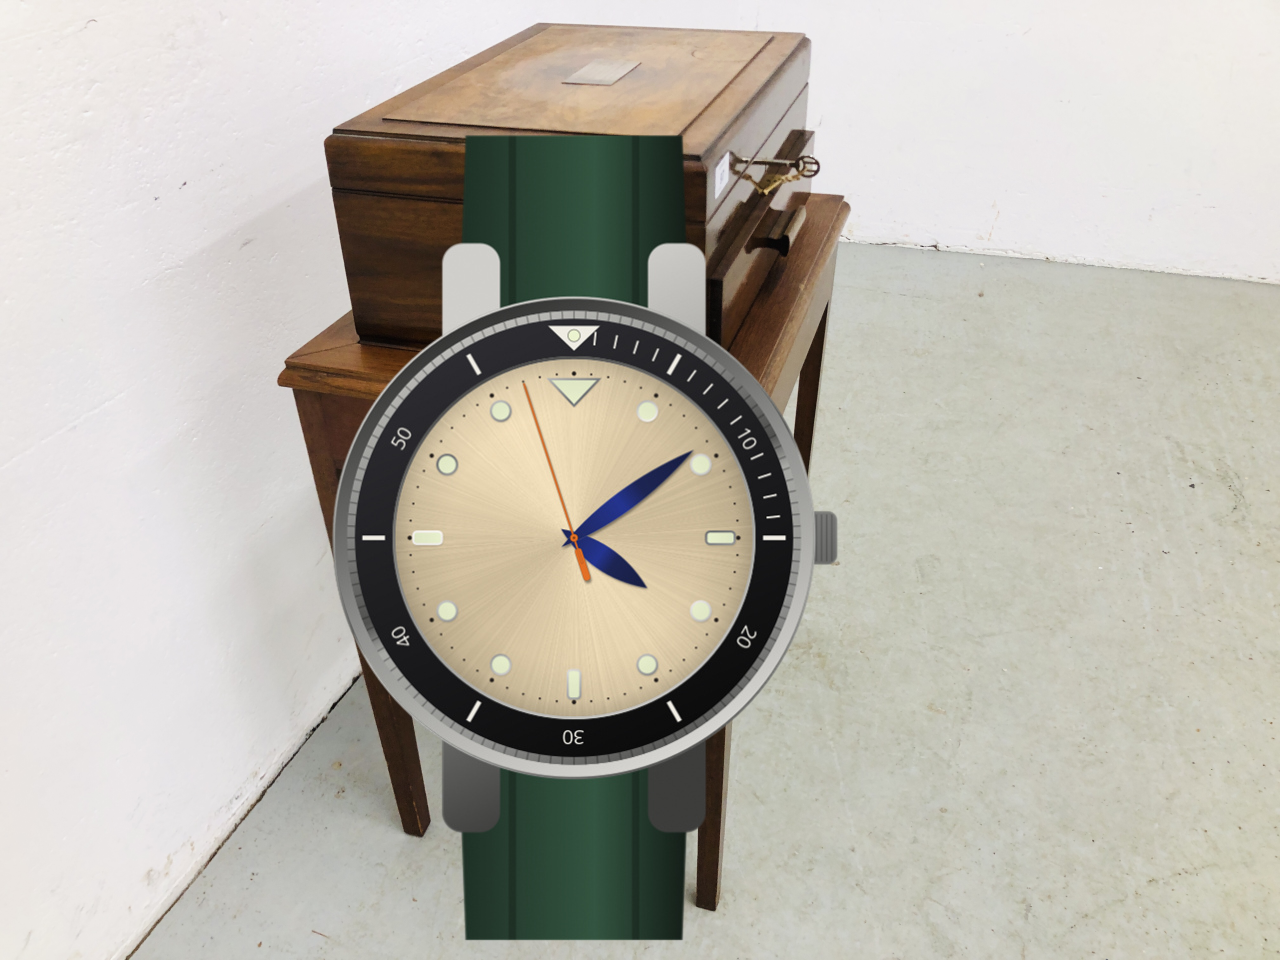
4:08:57
